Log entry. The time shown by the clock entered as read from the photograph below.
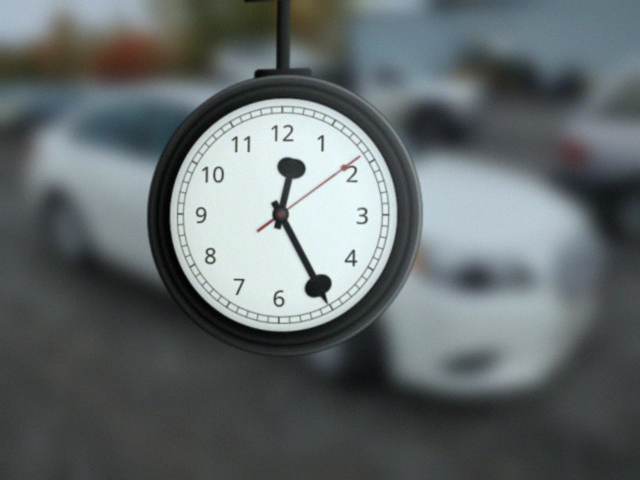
12:25:09
